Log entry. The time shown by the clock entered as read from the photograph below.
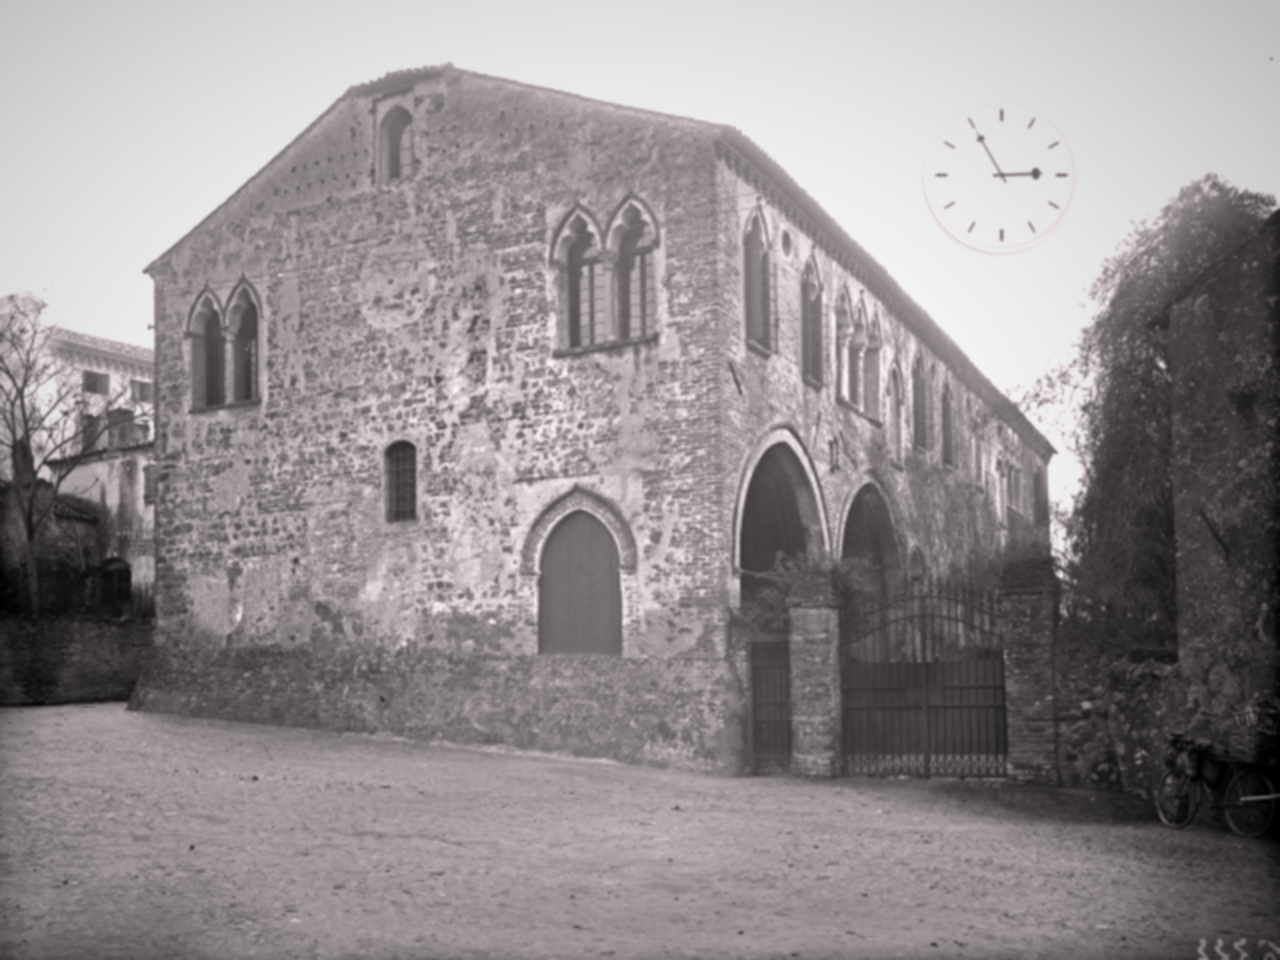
2:55
